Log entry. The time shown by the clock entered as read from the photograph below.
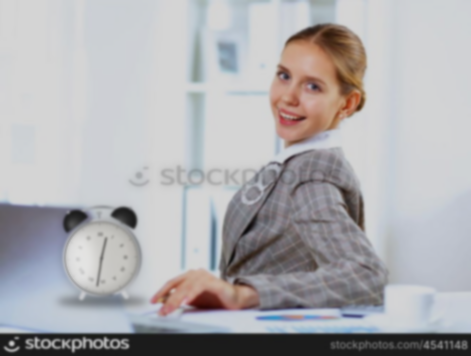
12:32
